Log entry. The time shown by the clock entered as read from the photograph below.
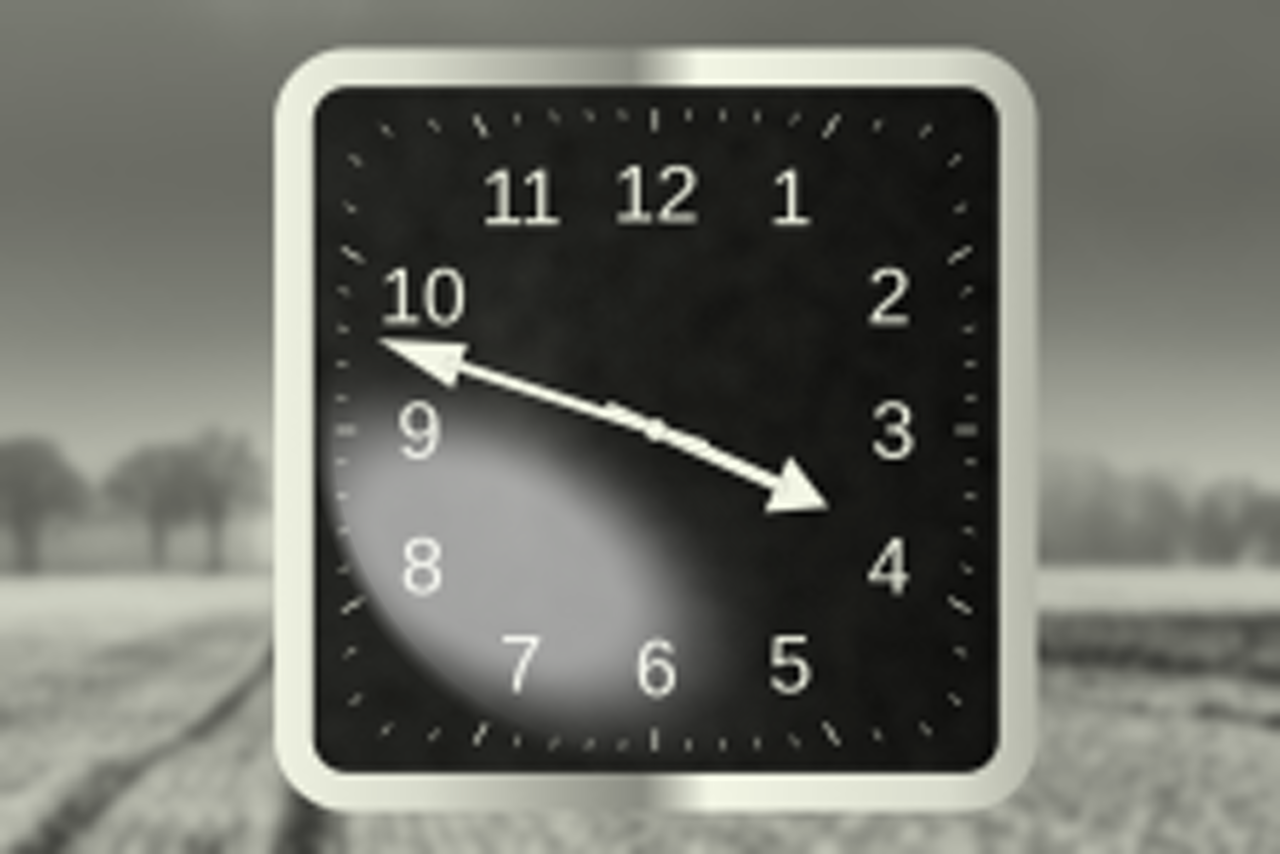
3:48
